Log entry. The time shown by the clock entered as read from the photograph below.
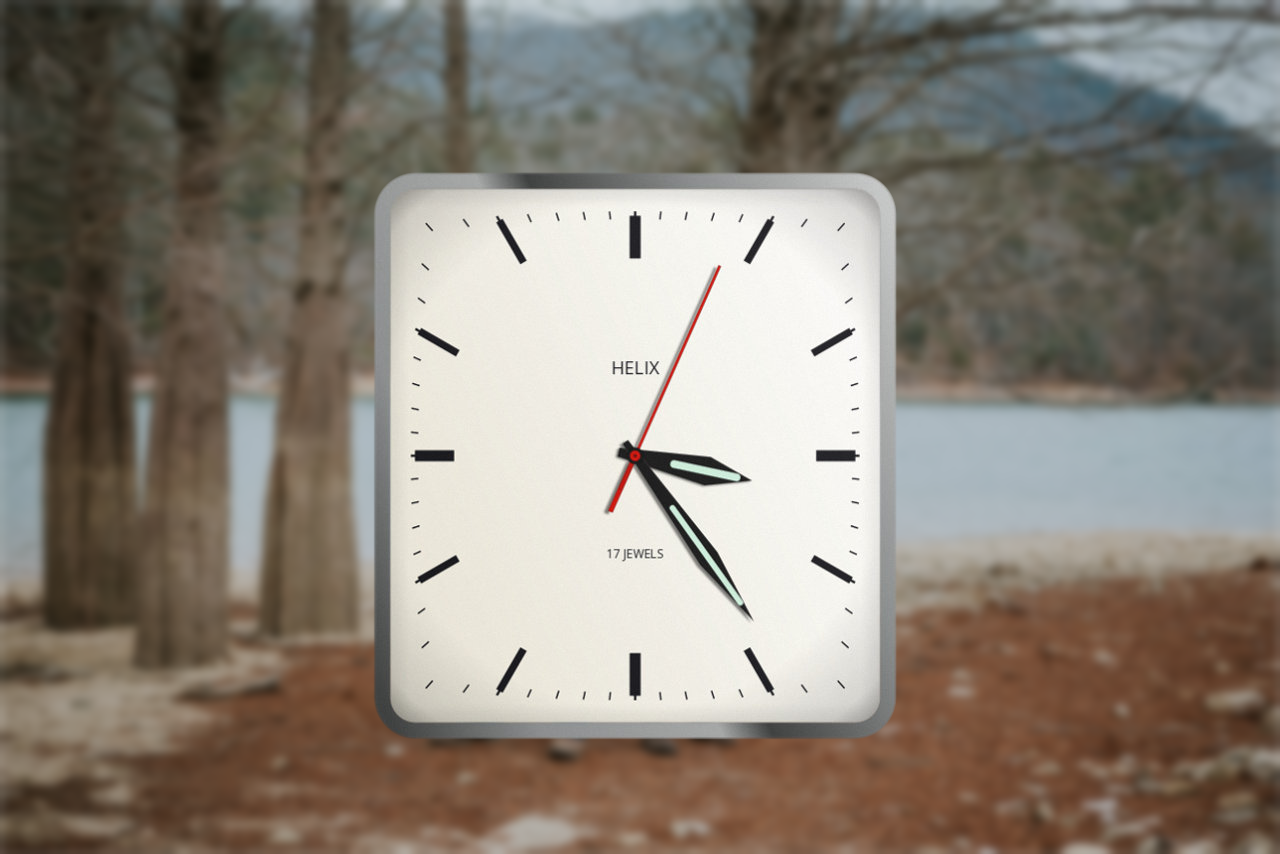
3:24:04
